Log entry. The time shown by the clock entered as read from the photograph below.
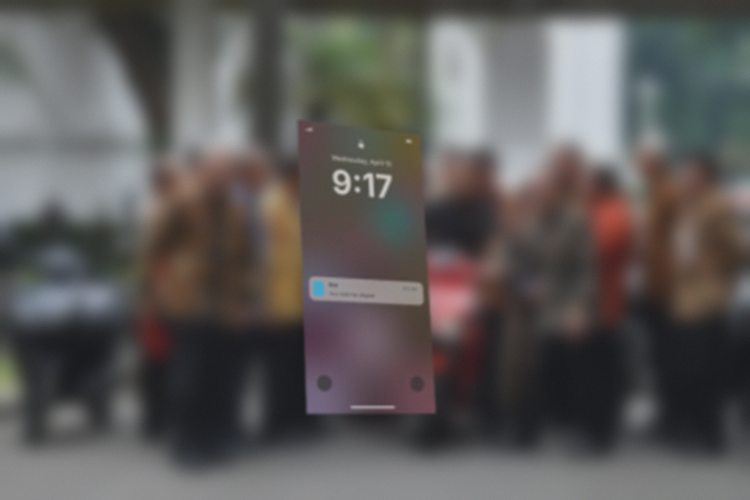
9:17
